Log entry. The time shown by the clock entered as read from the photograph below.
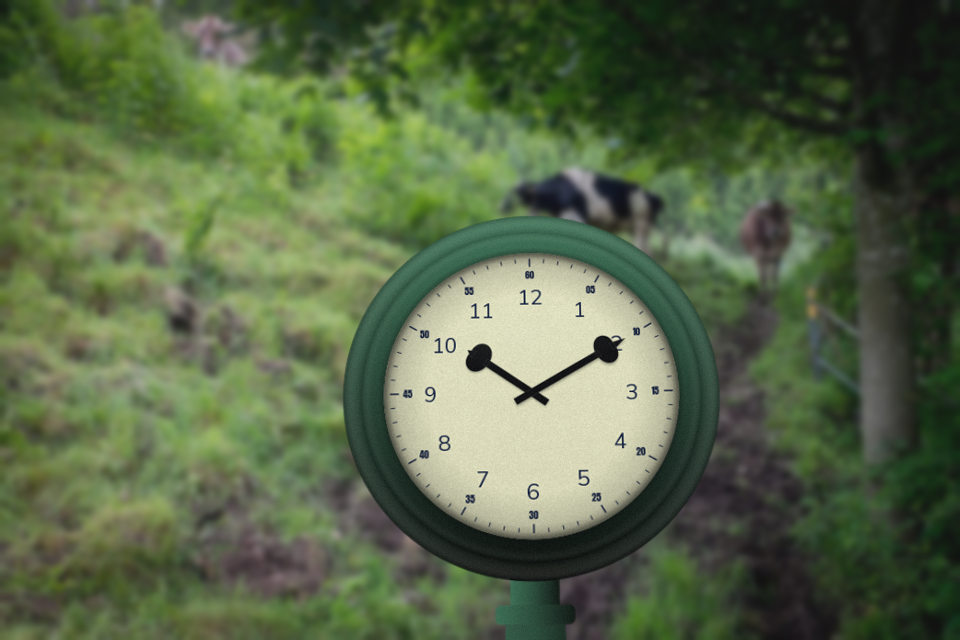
10:10
